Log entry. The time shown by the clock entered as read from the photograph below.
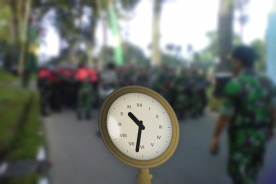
10:32
